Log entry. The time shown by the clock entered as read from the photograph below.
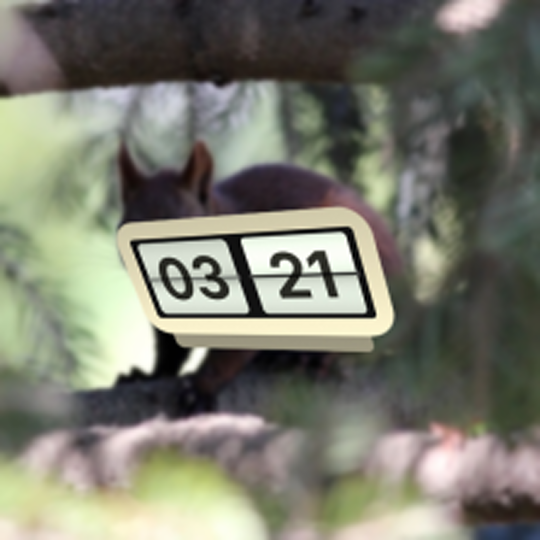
3:21
